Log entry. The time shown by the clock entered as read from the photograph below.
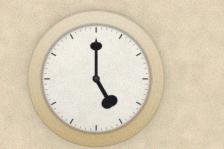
5:00
